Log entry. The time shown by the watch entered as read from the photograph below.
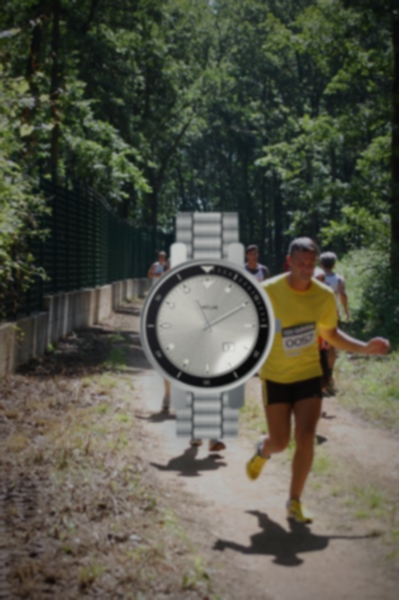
11:10
